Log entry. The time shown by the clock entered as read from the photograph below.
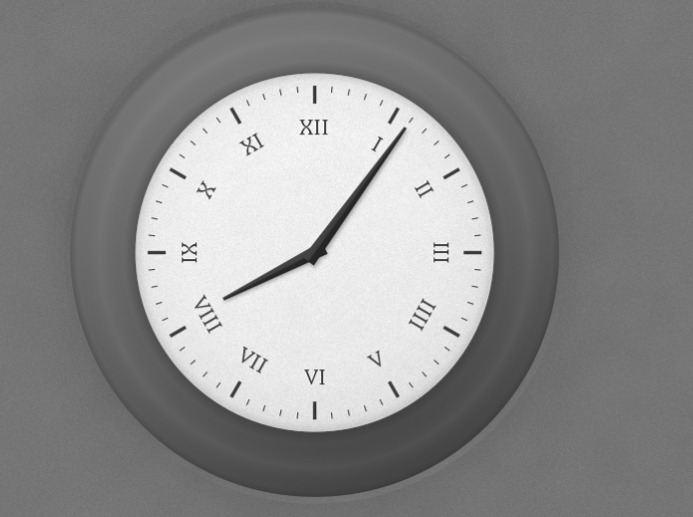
8:06
